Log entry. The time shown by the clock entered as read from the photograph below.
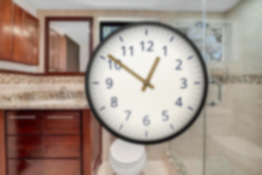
12:51
